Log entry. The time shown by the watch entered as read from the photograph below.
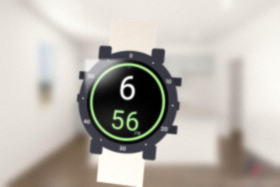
6:56
